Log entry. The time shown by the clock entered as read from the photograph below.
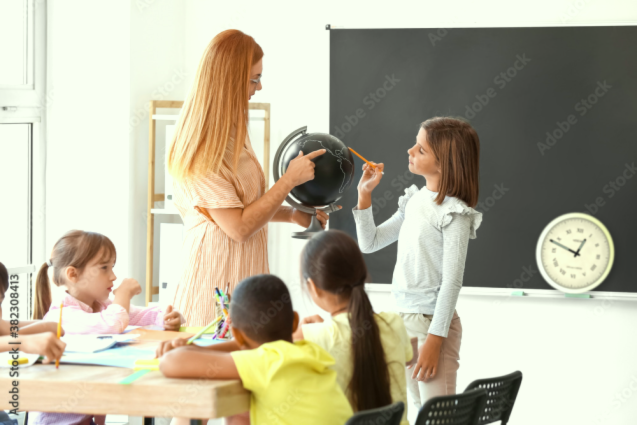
12:48
